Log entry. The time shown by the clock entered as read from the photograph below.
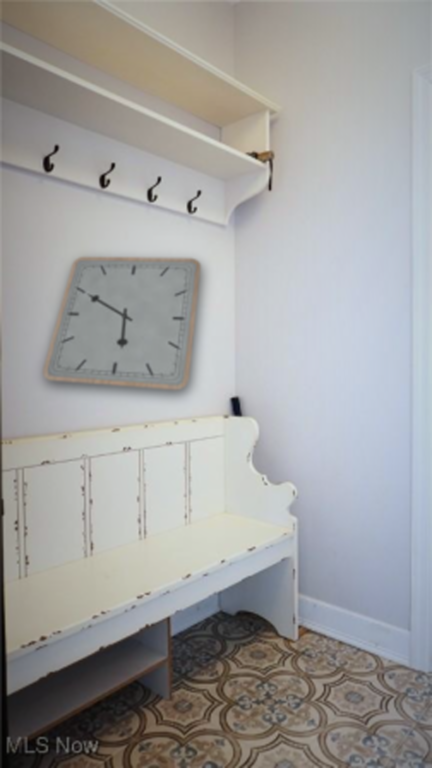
5:50
